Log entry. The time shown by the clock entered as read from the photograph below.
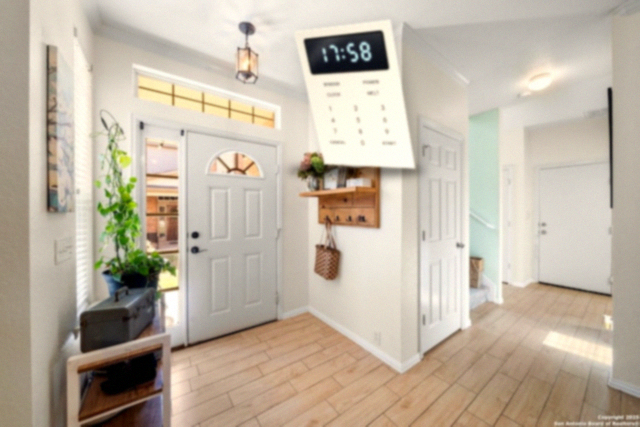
17:58
